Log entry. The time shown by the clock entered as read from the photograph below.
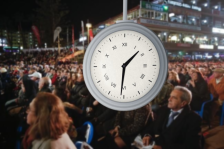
1:31
